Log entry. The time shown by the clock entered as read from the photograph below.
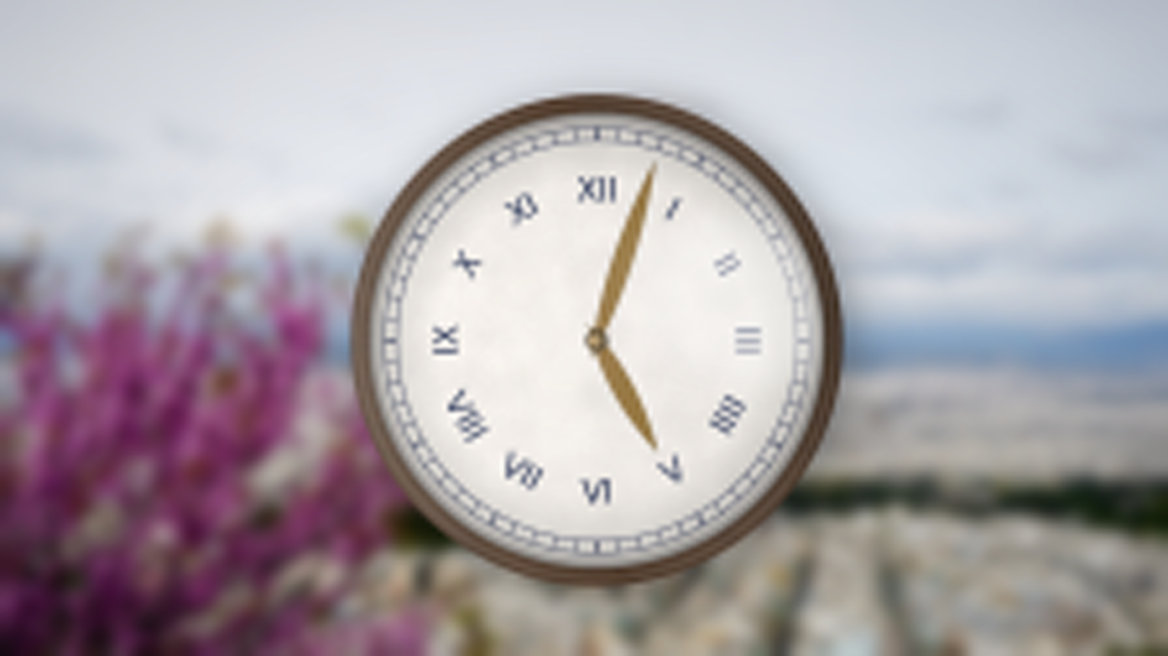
5:03
